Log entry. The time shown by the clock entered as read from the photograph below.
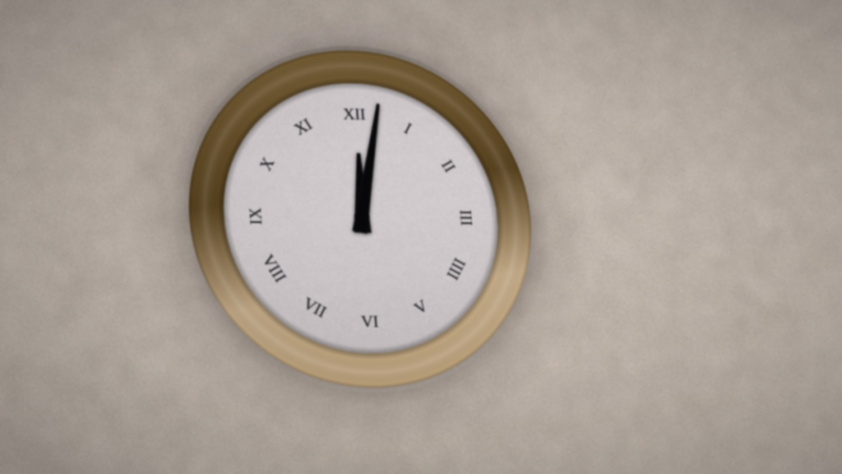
12:02
